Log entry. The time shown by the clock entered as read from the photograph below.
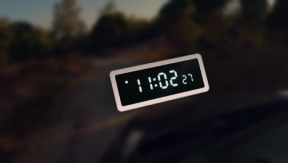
11:02:27
